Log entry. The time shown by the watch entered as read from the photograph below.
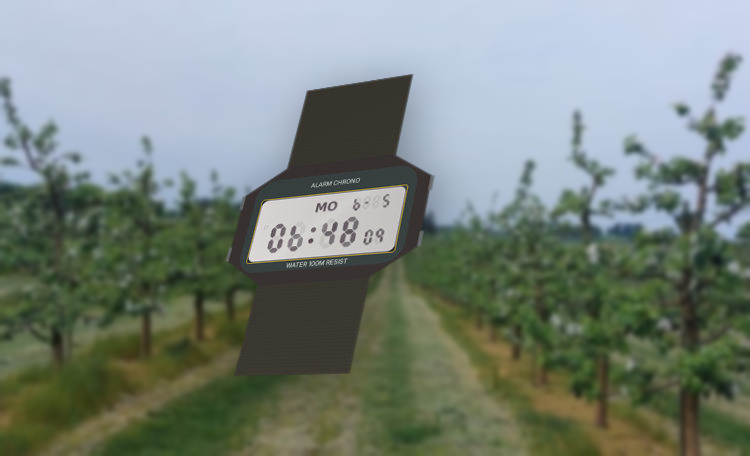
6:48:09
